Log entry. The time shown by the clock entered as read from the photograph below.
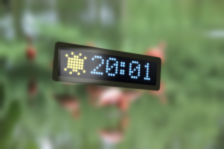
20:01
